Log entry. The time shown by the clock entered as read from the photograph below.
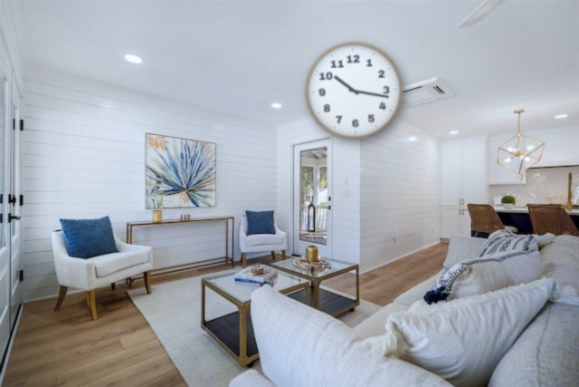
10:17
